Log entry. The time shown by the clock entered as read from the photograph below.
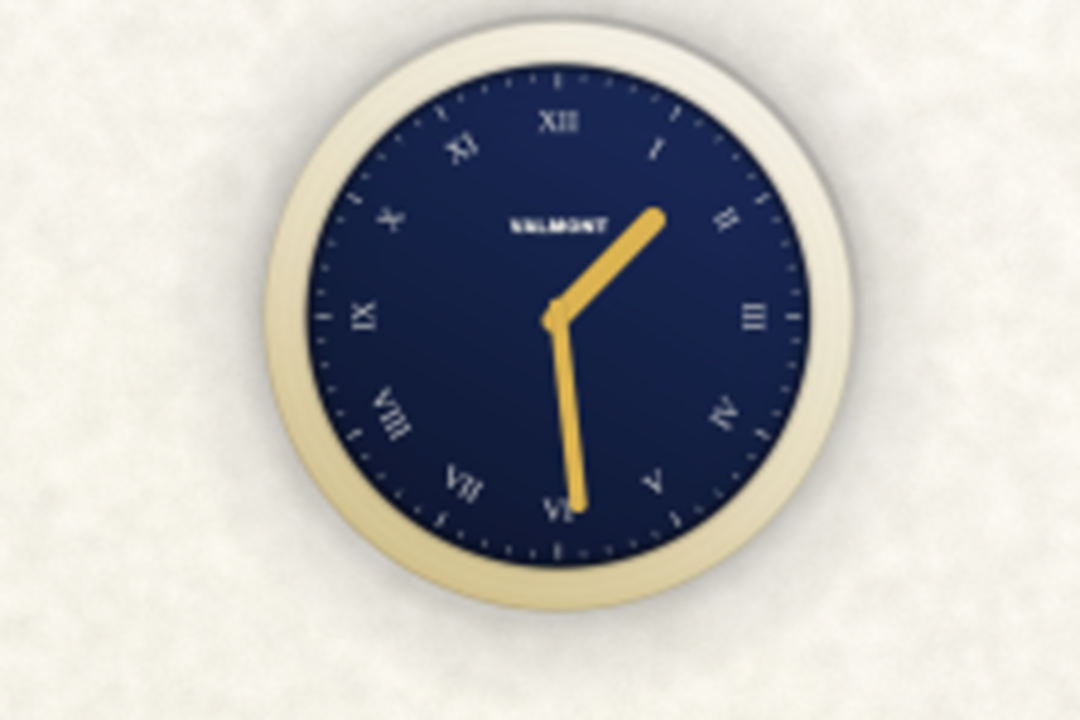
1:29
